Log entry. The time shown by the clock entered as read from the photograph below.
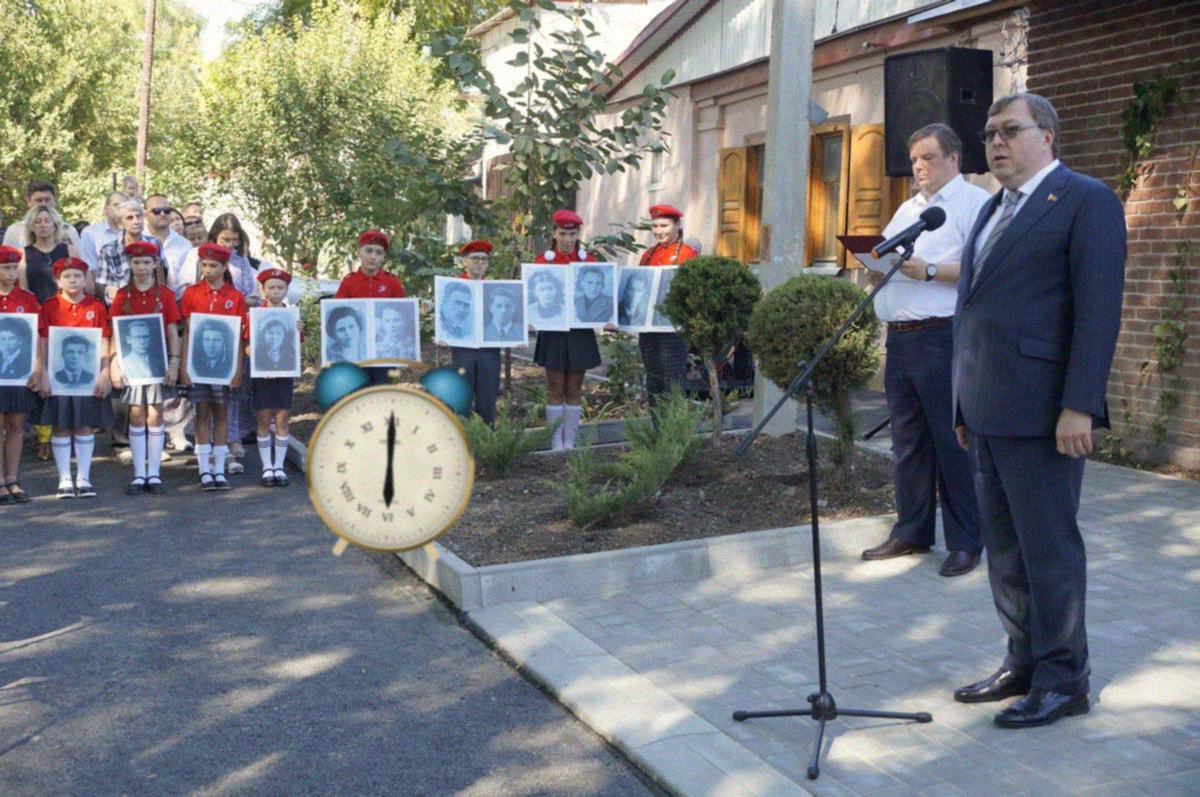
6:00
